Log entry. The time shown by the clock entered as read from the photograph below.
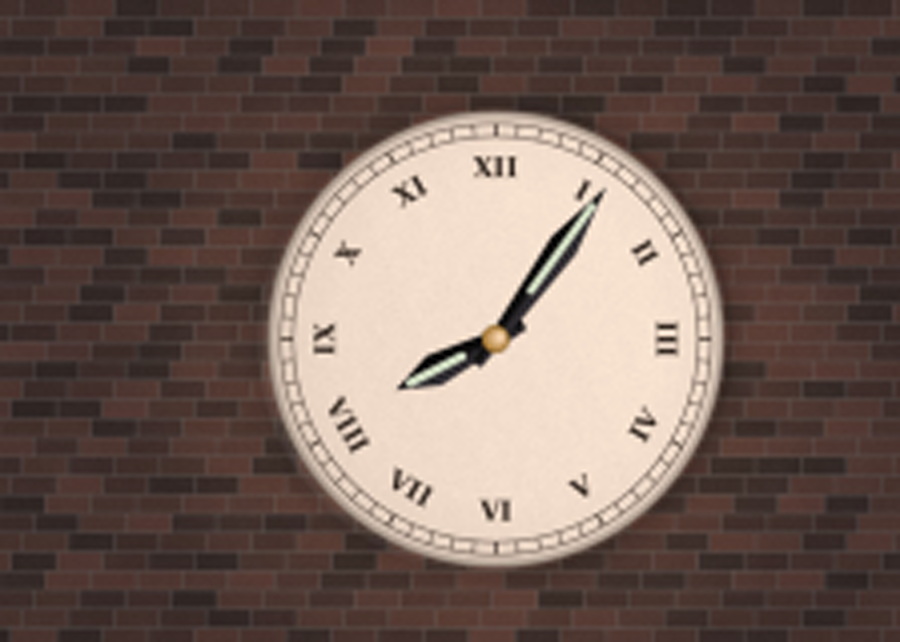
8:06
